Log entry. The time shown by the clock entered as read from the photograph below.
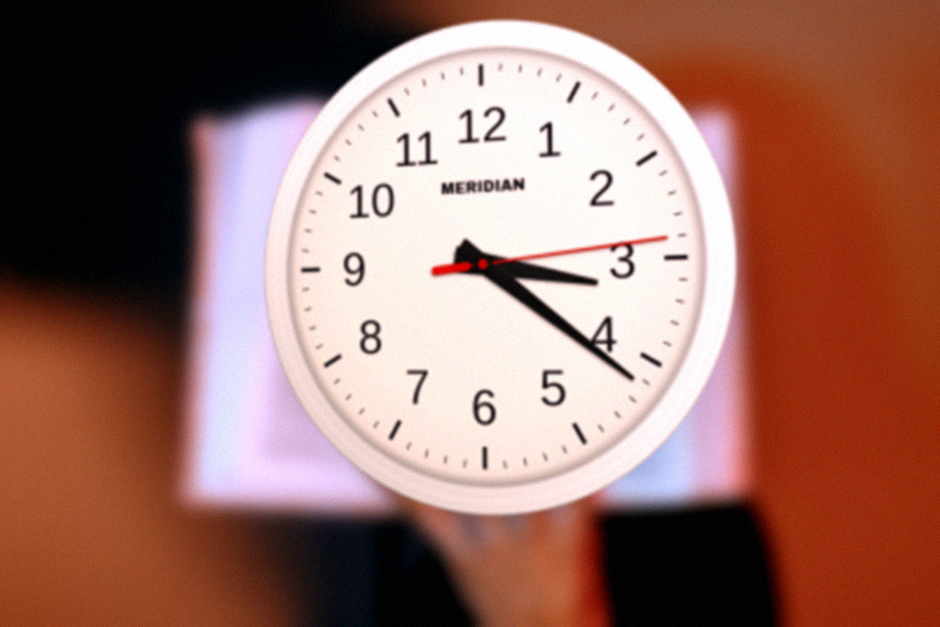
3:21:14
